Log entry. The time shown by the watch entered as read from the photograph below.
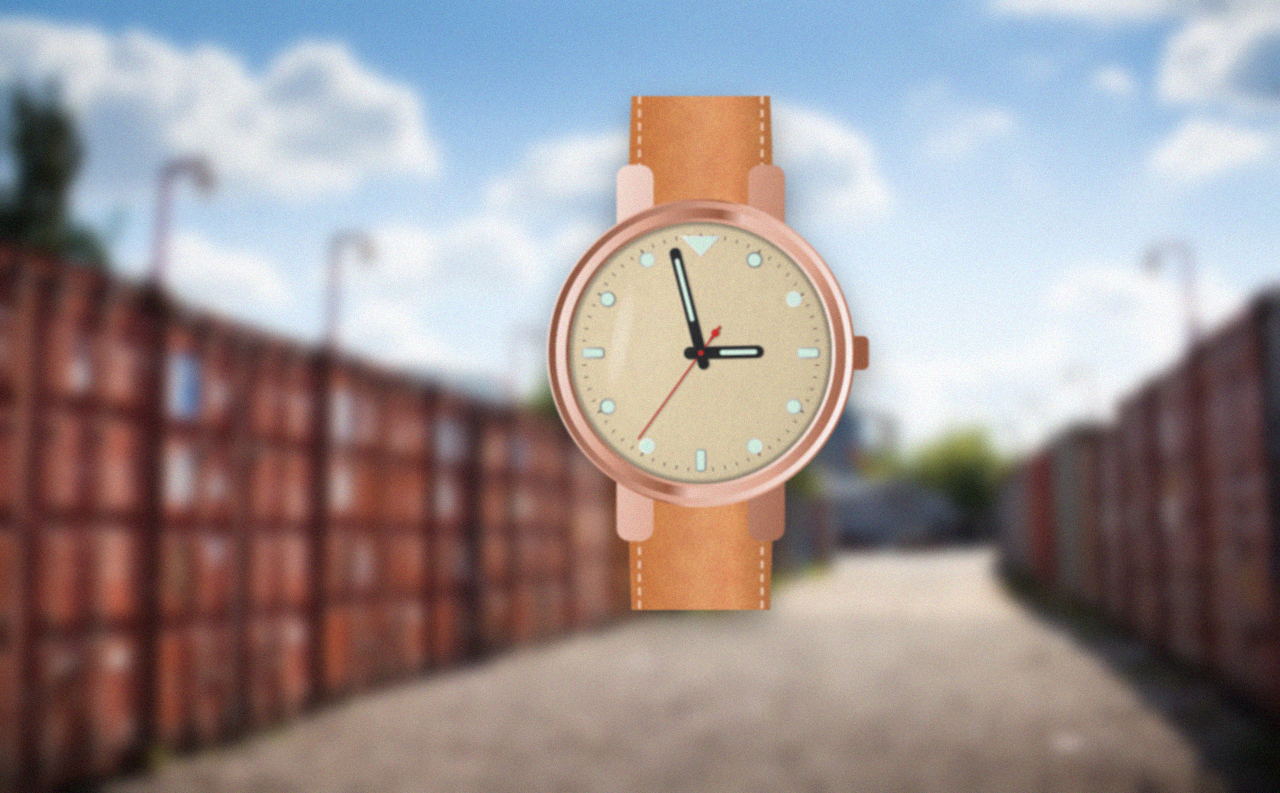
2:57:36
